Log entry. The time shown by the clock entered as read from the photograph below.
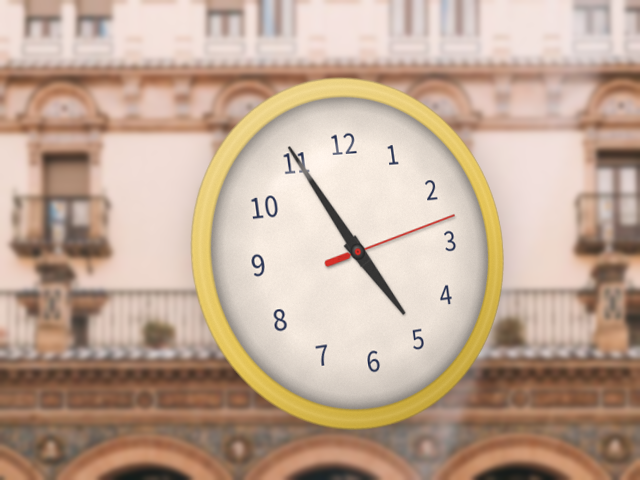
4:55:13
